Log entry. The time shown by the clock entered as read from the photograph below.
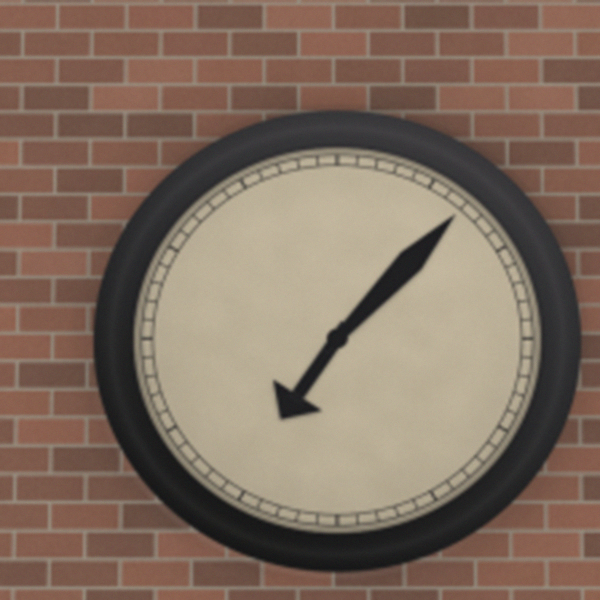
7:07
